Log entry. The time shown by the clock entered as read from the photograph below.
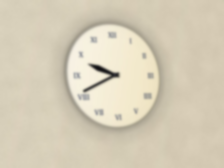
9:41
